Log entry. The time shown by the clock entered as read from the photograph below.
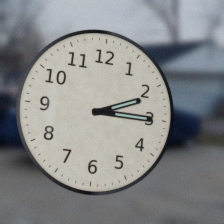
2:15
